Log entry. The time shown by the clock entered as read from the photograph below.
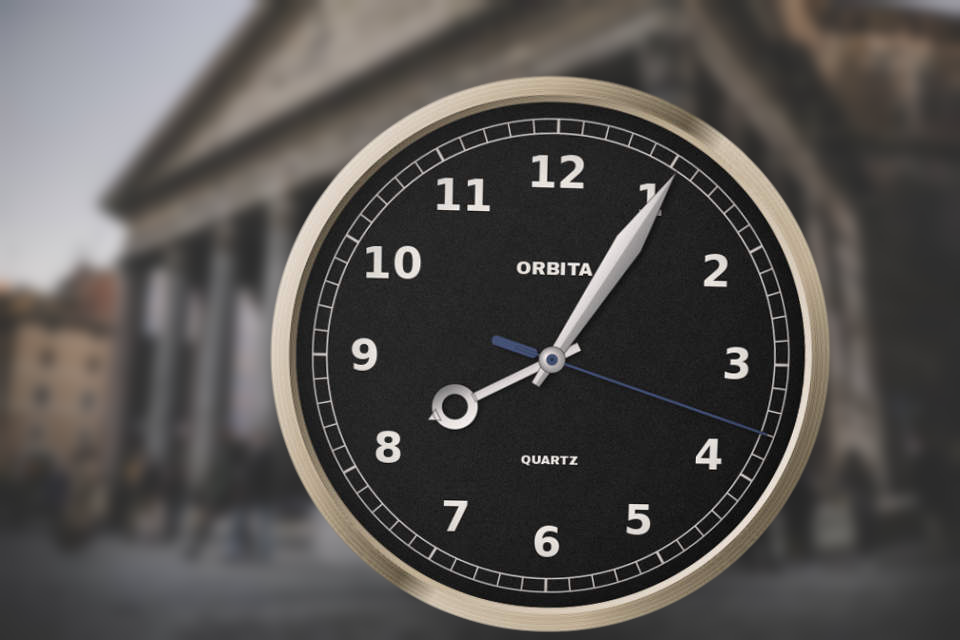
8:05:18
